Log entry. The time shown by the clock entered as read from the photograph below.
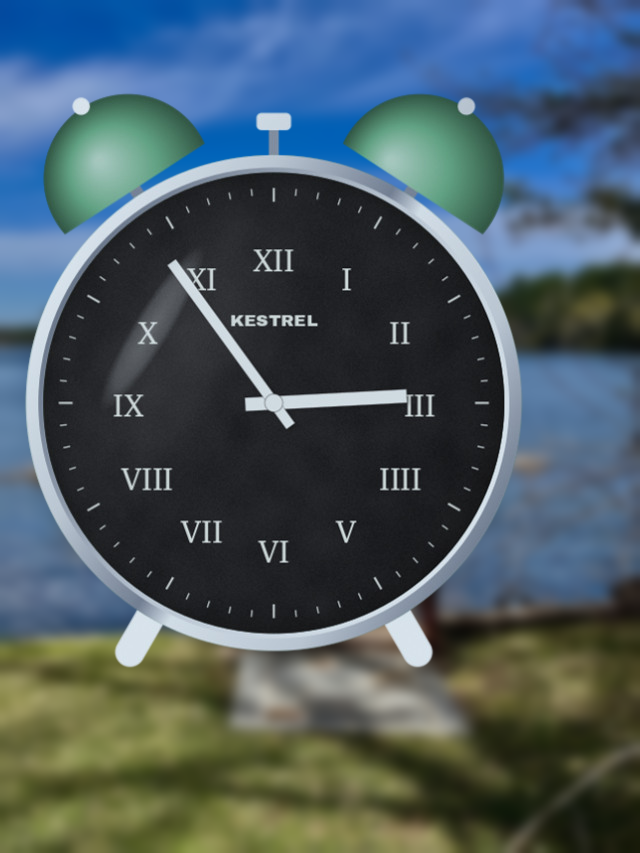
2:54
